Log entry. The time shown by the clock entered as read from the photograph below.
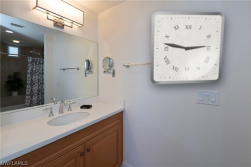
2:47
